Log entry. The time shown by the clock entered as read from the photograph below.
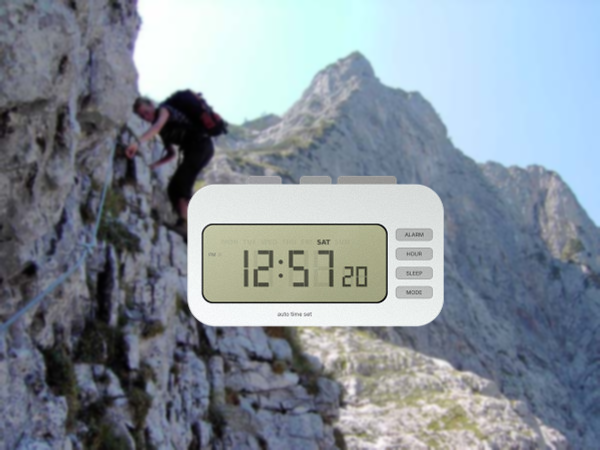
12:57:20
